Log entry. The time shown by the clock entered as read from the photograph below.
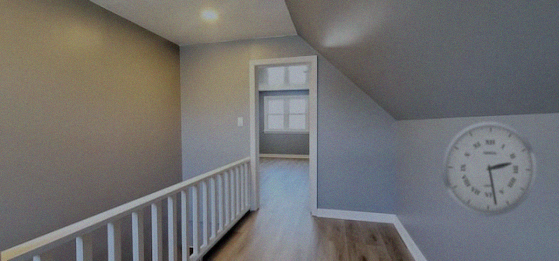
2:28
